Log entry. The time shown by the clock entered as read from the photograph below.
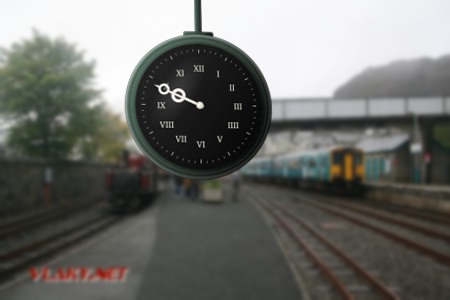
9:49
